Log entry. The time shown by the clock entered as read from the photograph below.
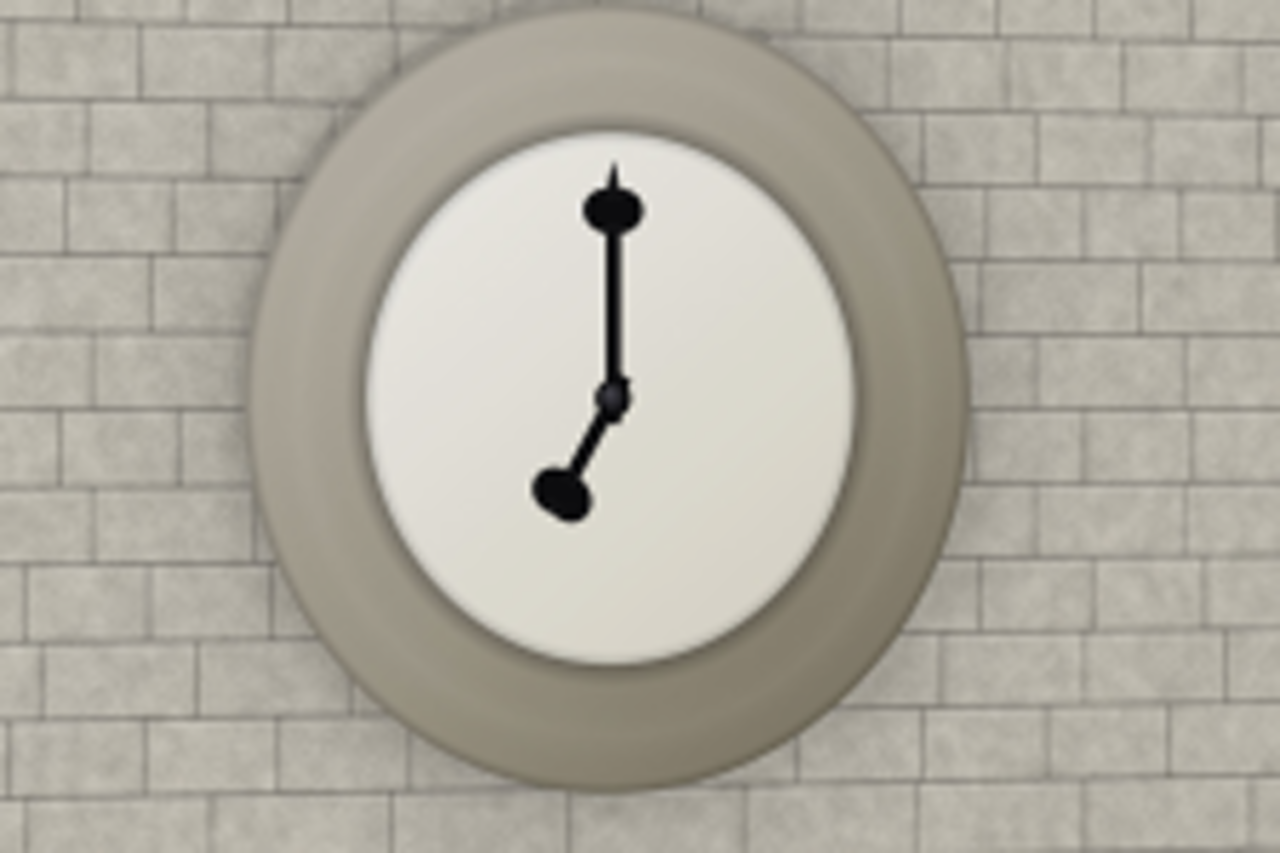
7:00
